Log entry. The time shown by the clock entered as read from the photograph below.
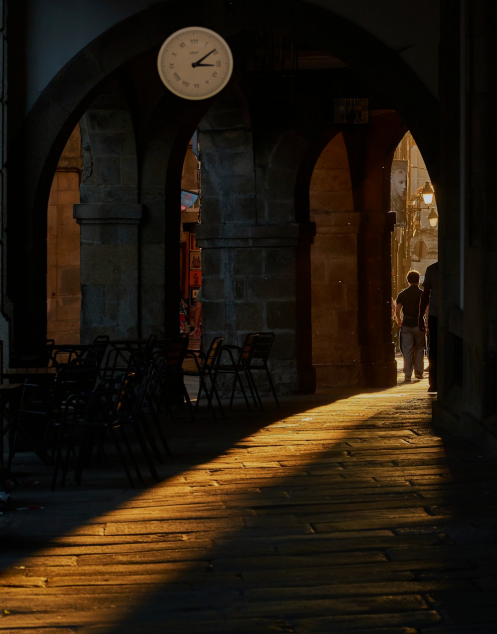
3:09
